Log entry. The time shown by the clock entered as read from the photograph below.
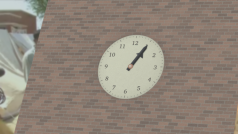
1:05
